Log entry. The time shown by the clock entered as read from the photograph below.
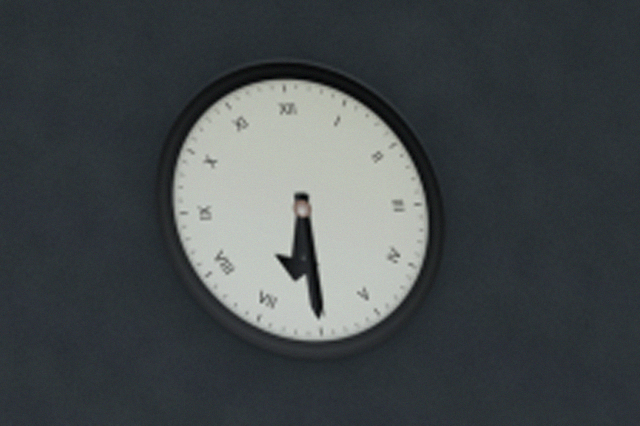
6:30
